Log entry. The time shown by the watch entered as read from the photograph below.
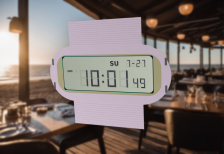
10:01:49
